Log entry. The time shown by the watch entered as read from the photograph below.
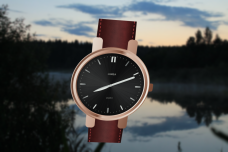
8:11
